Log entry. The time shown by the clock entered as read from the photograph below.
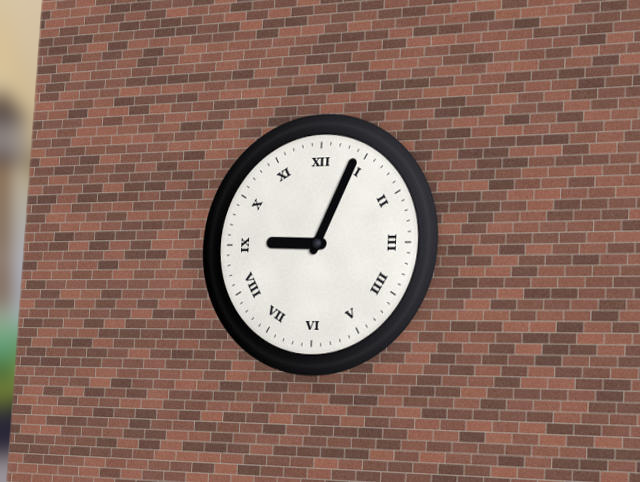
9:04
